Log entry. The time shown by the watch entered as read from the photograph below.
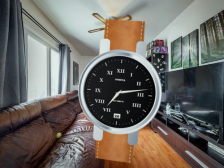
7:13
